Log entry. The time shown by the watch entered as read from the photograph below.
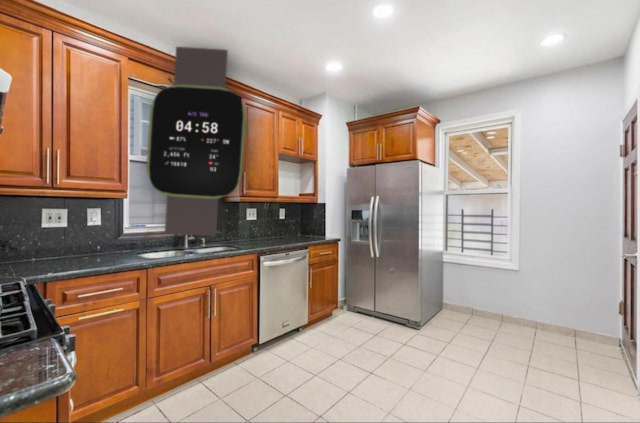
4:58
